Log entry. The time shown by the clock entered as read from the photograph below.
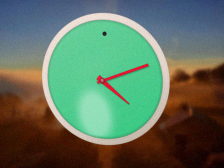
4:11
